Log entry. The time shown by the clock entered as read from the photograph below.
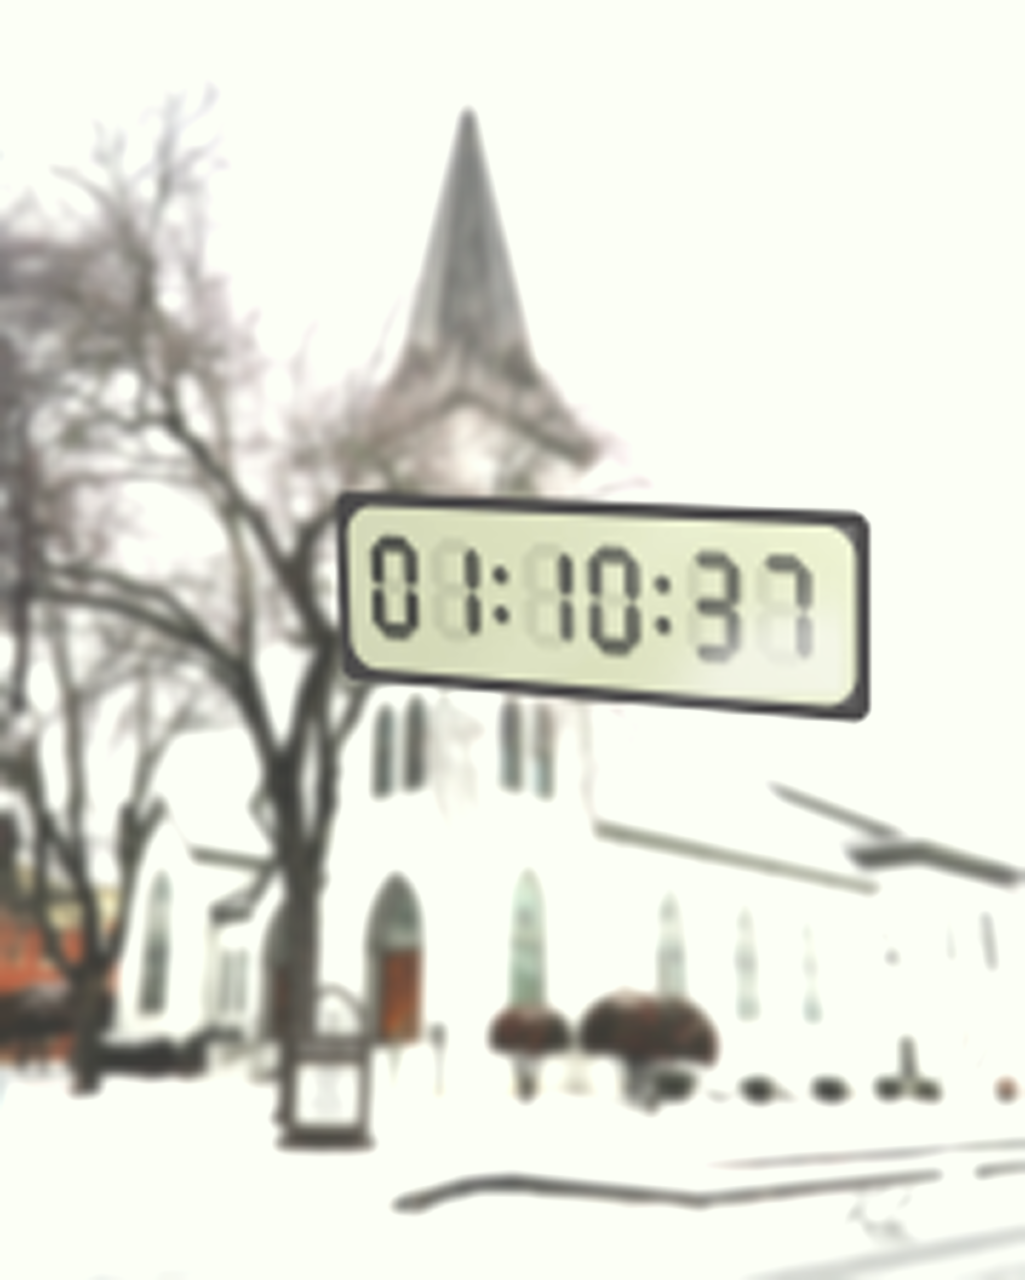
1:10:37
